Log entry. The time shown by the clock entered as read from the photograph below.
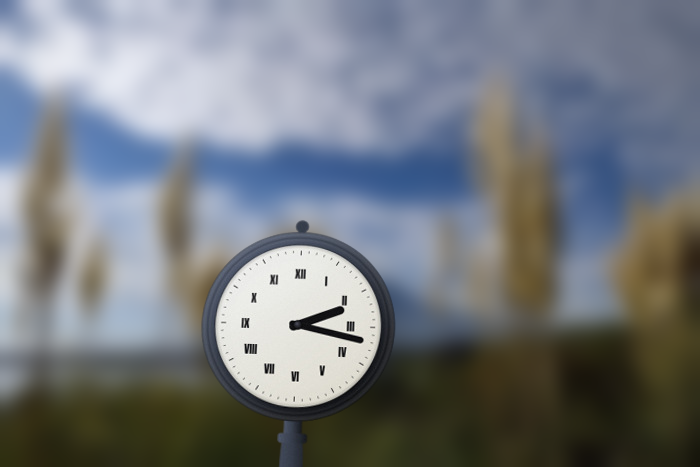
2:17
